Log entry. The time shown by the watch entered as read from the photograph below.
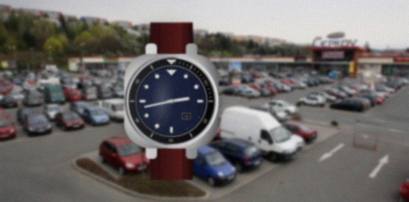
2:43
